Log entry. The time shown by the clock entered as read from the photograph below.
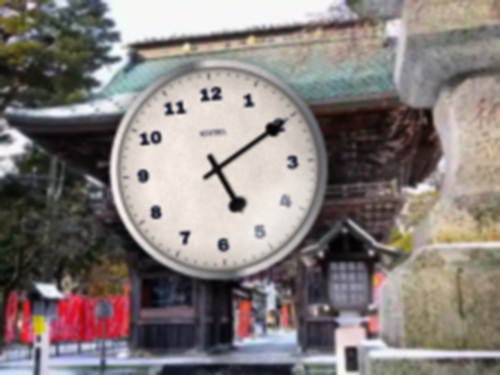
5:10
